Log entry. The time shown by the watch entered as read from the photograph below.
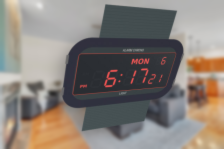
6:17:21
